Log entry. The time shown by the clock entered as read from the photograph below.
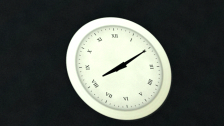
8:10
